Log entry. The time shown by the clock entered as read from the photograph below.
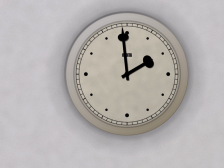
1:59
